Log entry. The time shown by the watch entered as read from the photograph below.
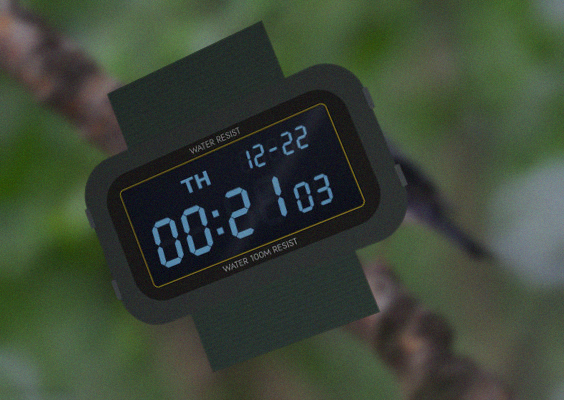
0:21:03
